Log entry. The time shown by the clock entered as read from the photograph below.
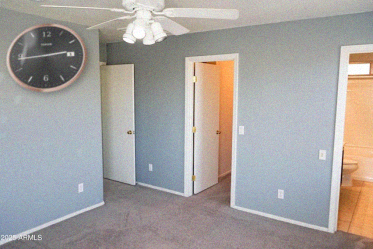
2:44
